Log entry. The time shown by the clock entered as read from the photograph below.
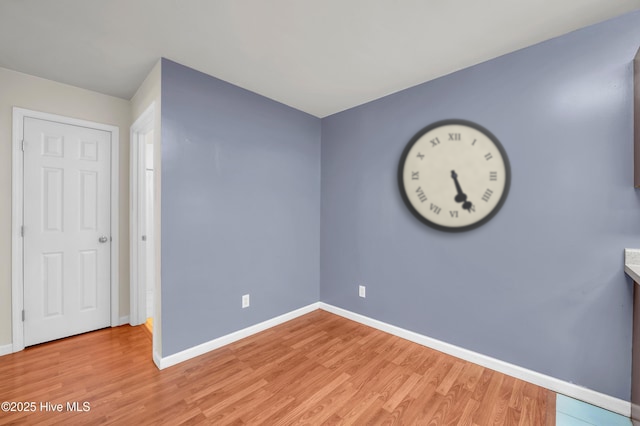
5:26
